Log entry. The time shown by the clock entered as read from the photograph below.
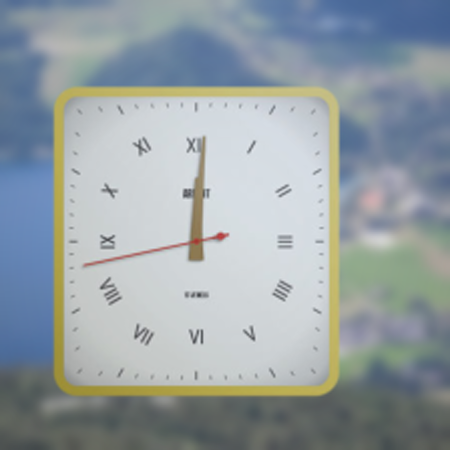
12:00:43
